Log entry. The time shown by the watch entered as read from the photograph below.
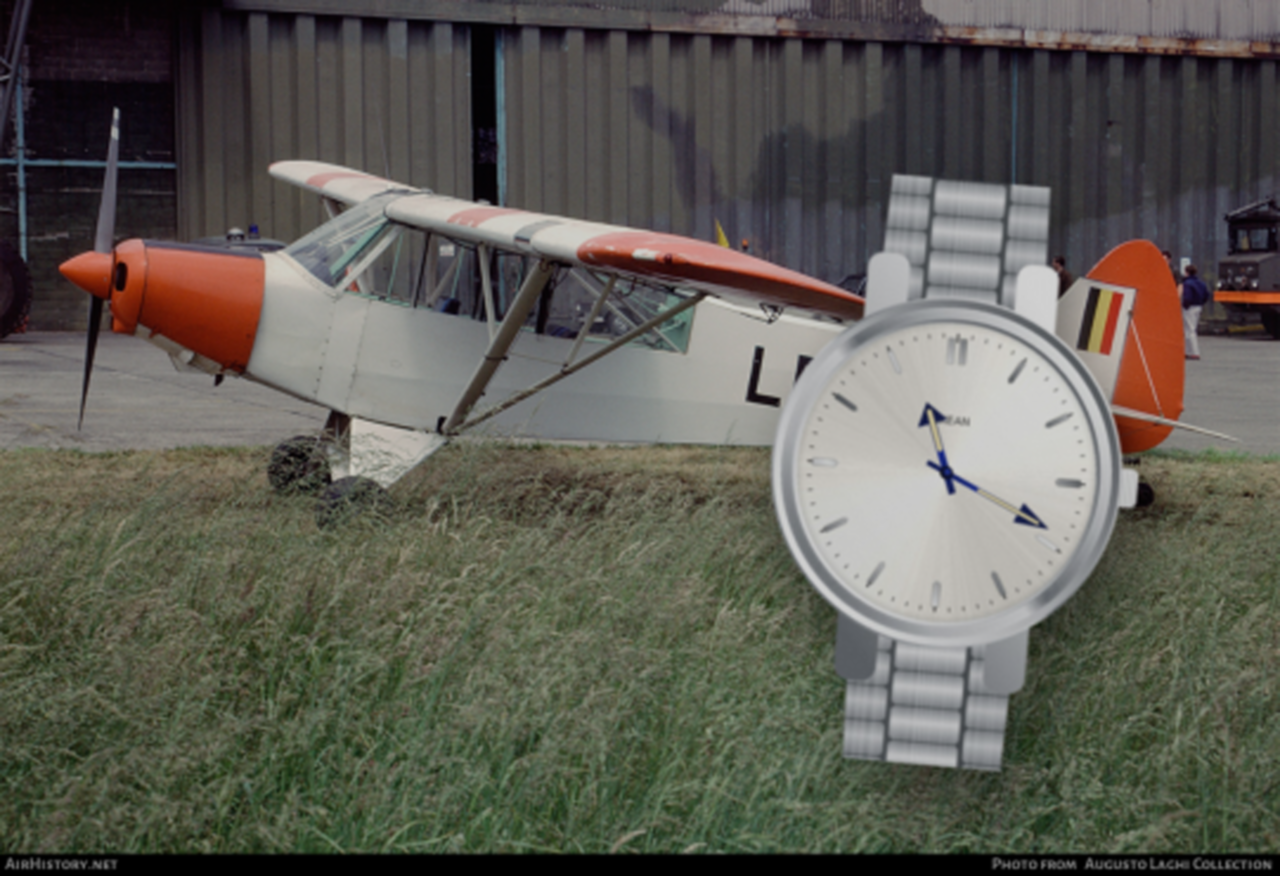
11:19
